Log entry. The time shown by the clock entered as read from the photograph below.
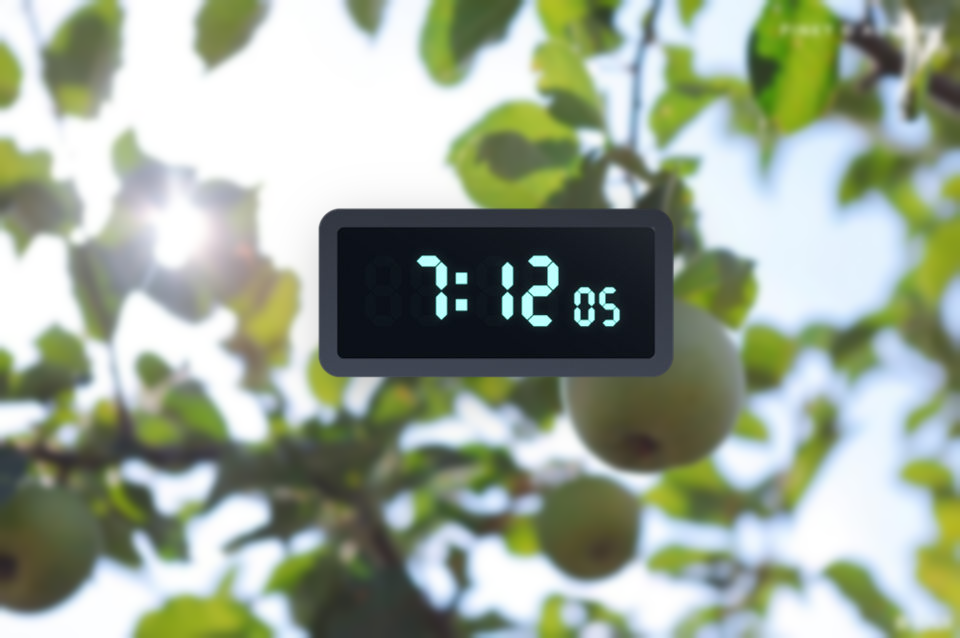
7:12:05
